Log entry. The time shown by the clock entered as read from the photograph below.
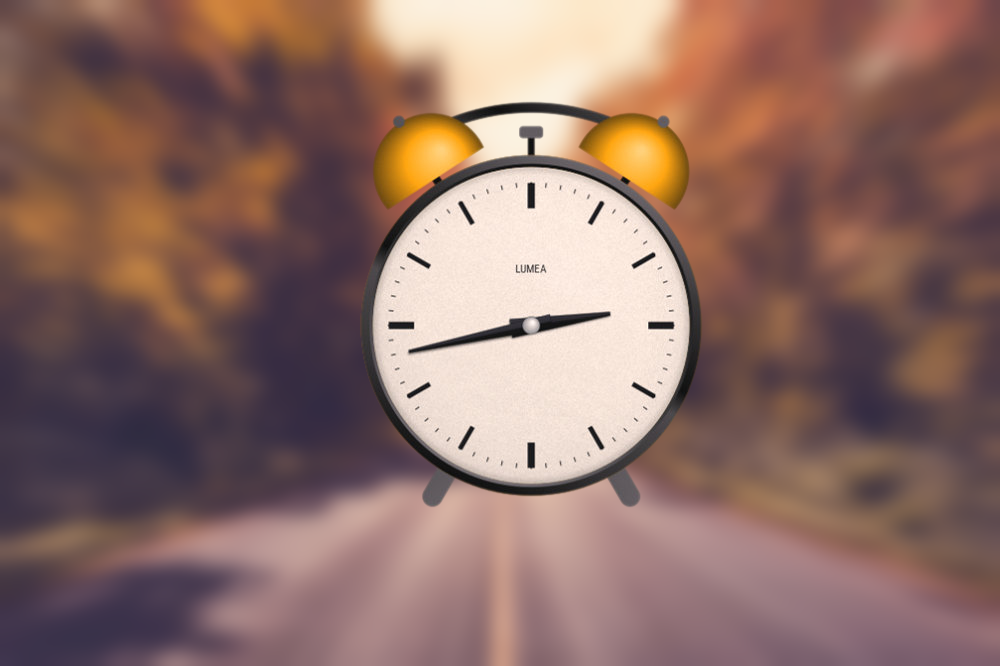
2:43
